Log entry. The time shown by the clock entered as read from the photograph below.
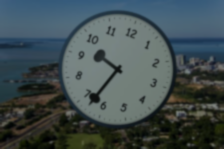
9:33
